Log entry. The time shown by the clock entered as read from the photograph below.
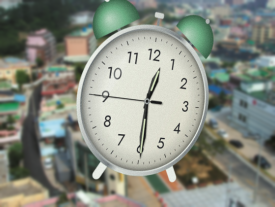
12:29:45
